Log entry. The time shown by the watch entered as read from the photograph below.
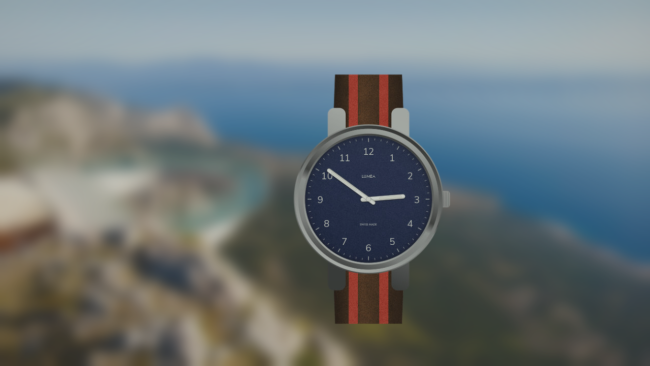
2:51
